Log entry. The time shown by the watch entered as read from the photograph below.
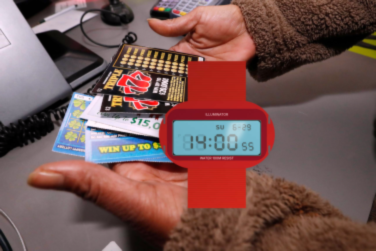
14:00
